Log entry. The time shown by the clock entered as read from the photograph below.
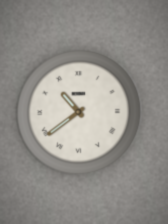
10:39
